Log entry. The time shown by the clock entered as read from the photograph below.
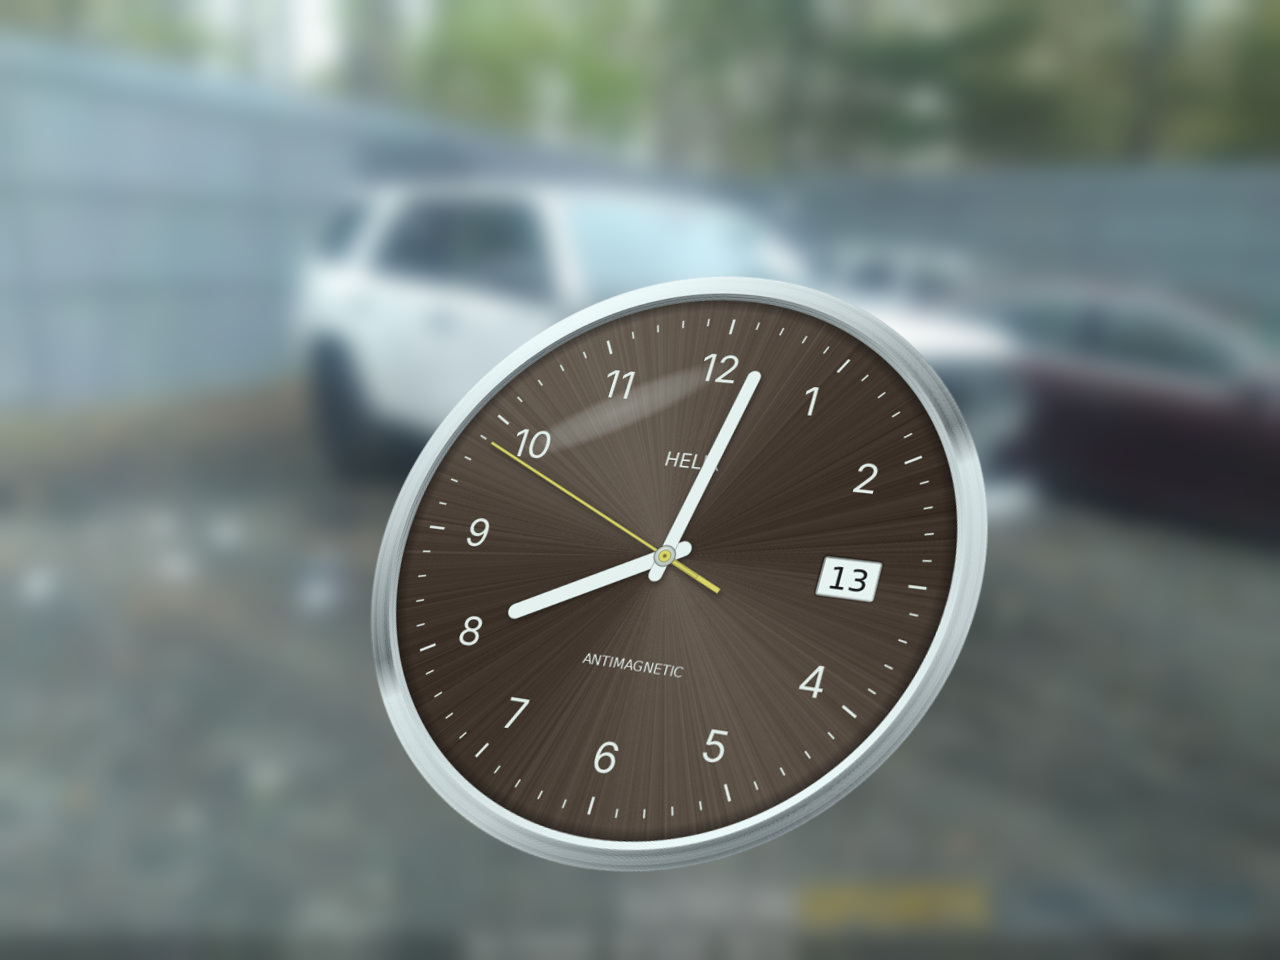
8:01:49
